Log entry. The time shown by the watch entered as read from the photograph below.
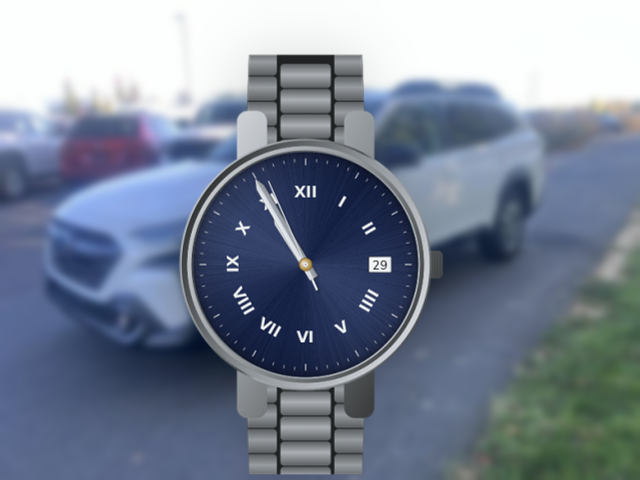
10:54:56
